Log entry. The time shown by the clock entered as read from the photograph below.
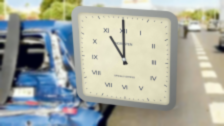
11:00
